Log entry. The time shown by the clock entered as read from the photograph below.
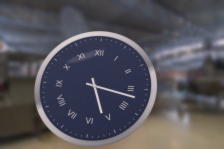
5:17
